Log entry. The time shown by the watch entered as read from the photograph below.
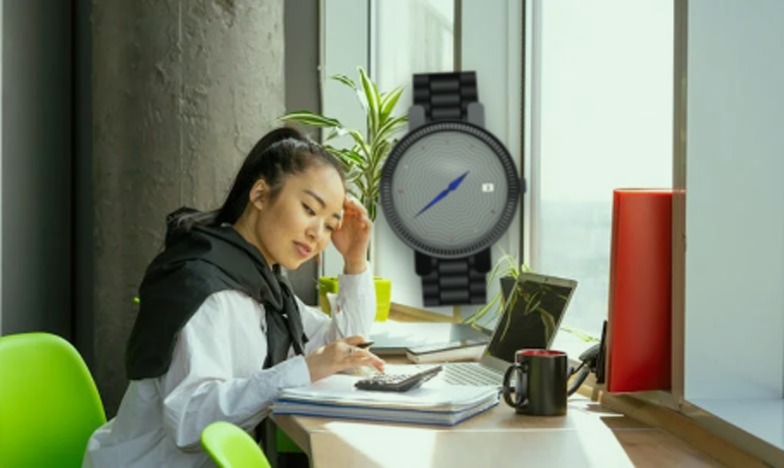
1:39
